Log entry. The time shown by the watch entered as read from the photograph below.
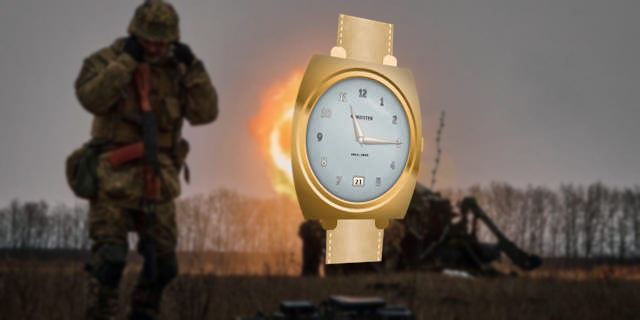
11:15
